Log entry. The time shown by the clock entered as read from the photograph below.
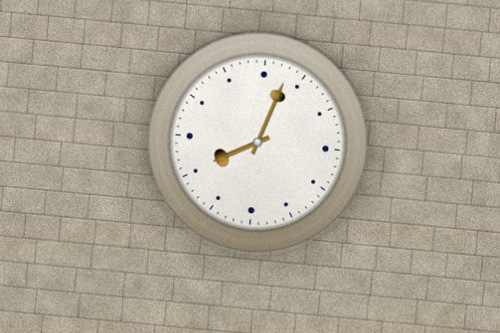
8:03
